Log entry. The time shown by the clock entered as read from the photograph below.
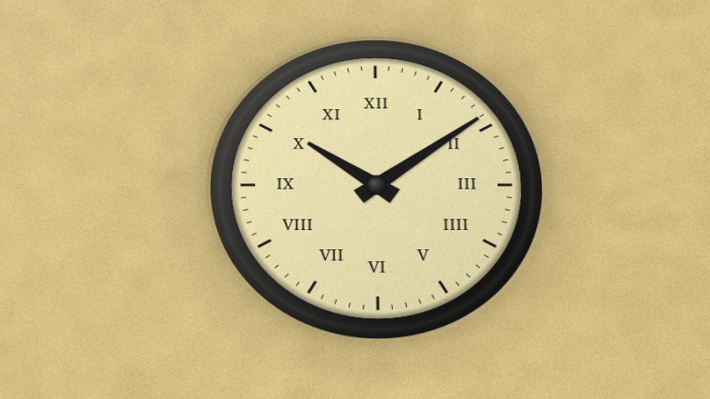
10:09
